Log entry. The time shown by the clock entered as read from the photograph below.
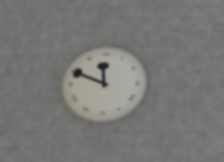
11:49
